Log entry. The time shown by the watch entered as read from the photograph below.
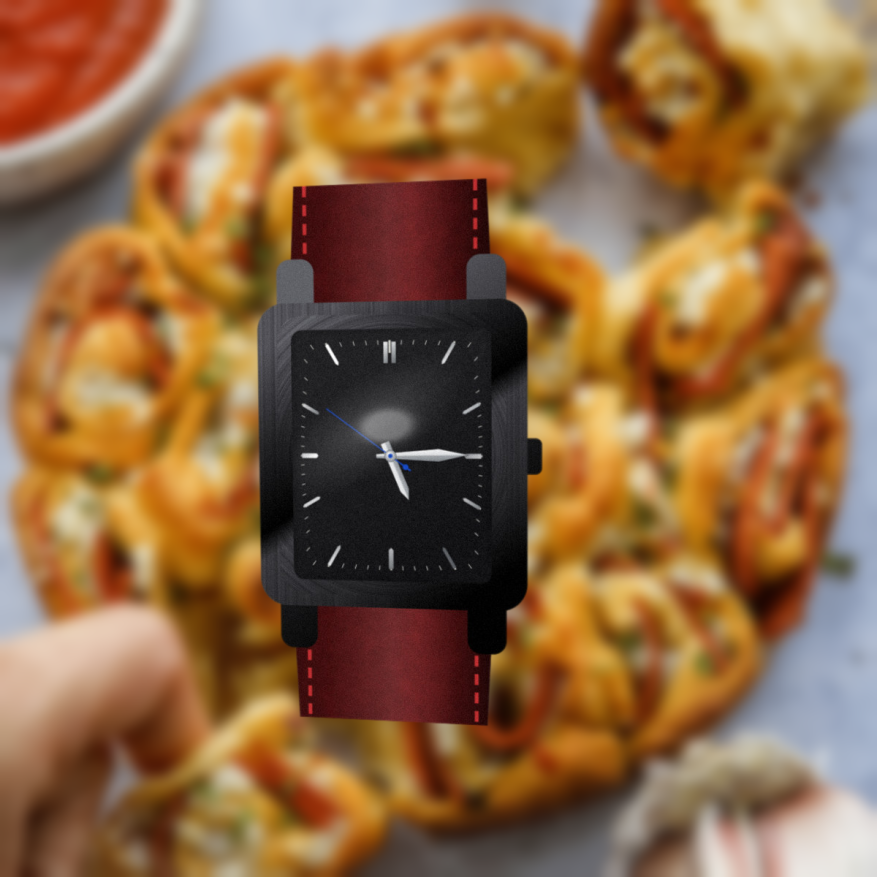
5:14:51
